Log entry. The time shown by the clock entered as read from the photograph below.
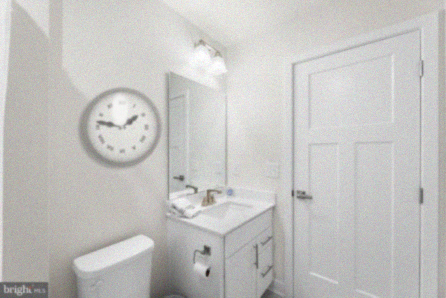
1:47
